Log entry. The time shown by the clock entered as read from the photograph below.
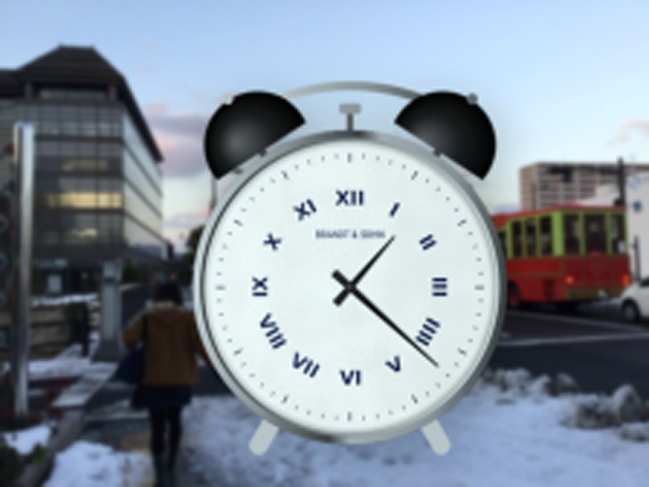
1:22
